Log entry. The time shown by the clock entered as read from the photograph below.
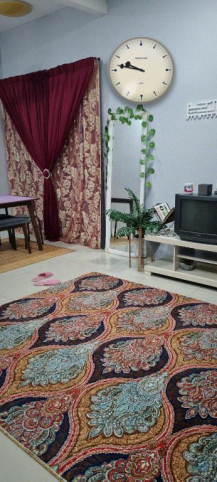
9:47
